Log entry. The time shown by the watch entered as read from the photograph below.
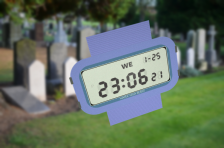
23:06:21
